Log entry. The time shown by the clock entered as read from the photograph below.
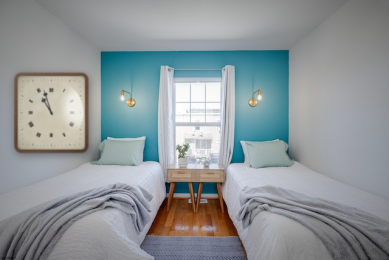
10:57
